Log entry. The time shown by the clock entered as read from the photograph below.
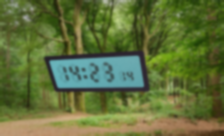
14:23:14
